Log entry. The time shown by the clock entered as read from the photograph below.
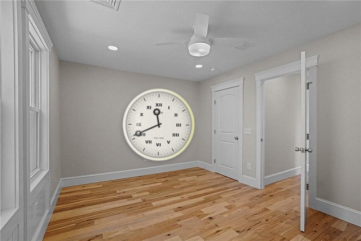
11:41
